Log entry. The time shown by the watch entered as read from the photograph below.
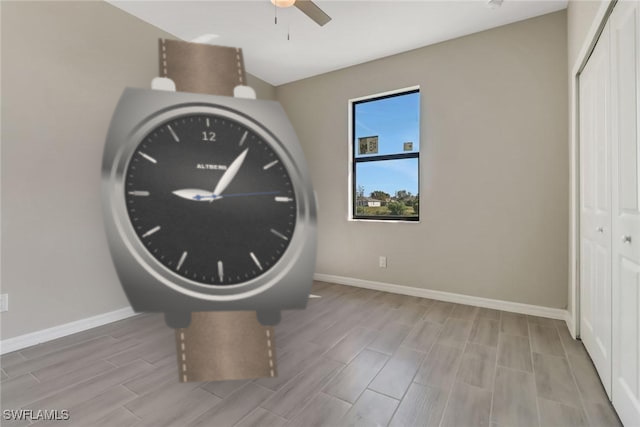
9:06:14
